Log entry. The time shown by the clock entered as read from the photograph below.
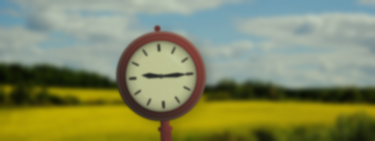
9:15
